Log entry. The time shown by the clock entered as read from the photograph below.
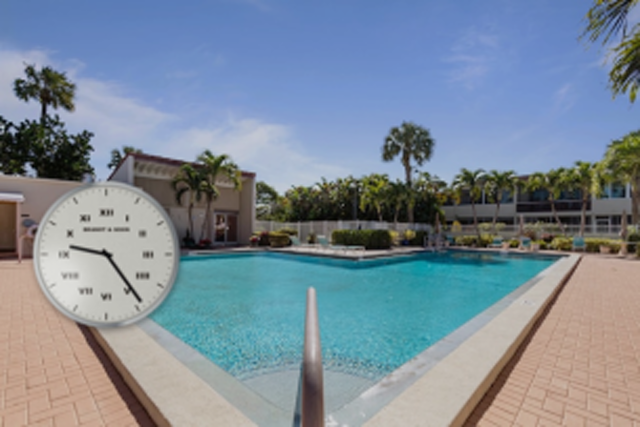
9:24
